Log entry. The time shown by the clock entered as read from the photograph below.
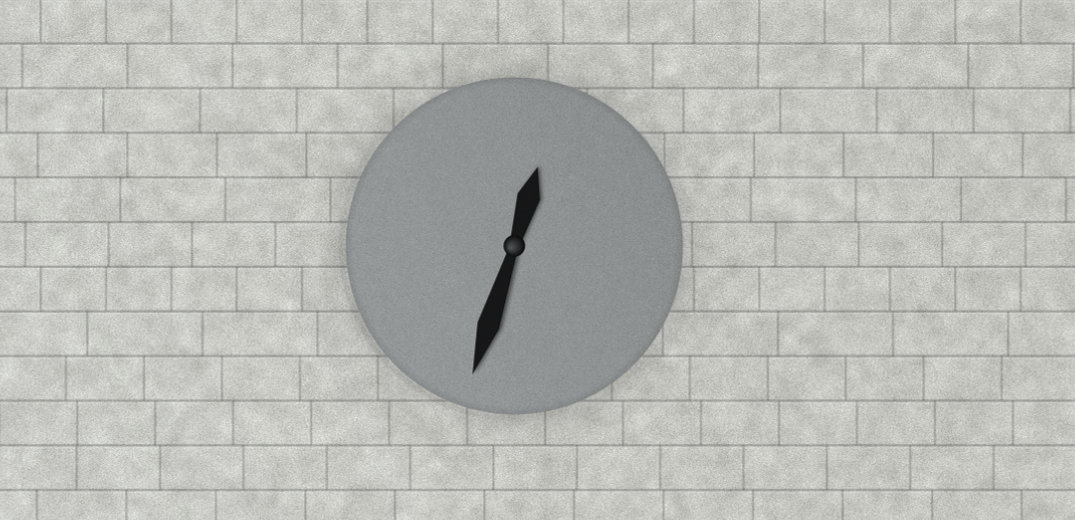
12:33
